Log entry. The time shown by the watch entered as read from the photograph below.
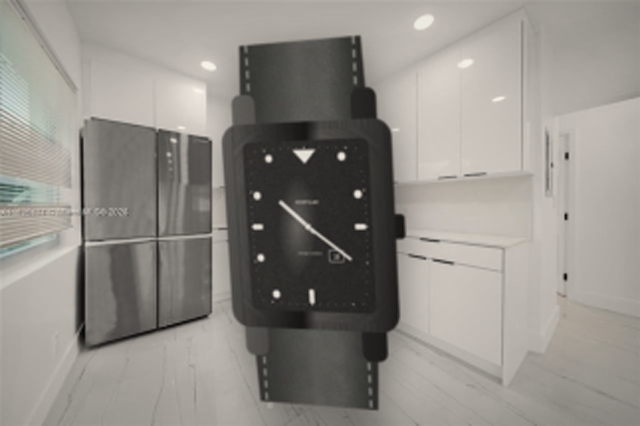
10:21
